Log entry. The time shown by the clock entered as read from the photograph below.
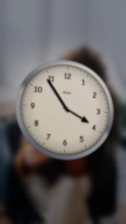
3:54
